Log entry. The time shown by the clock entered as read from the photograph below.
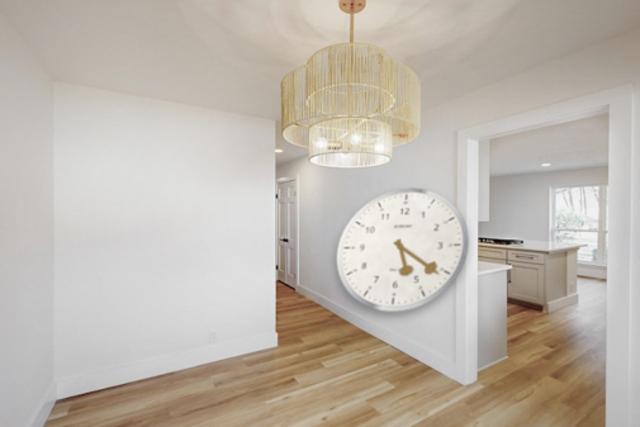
5:21
